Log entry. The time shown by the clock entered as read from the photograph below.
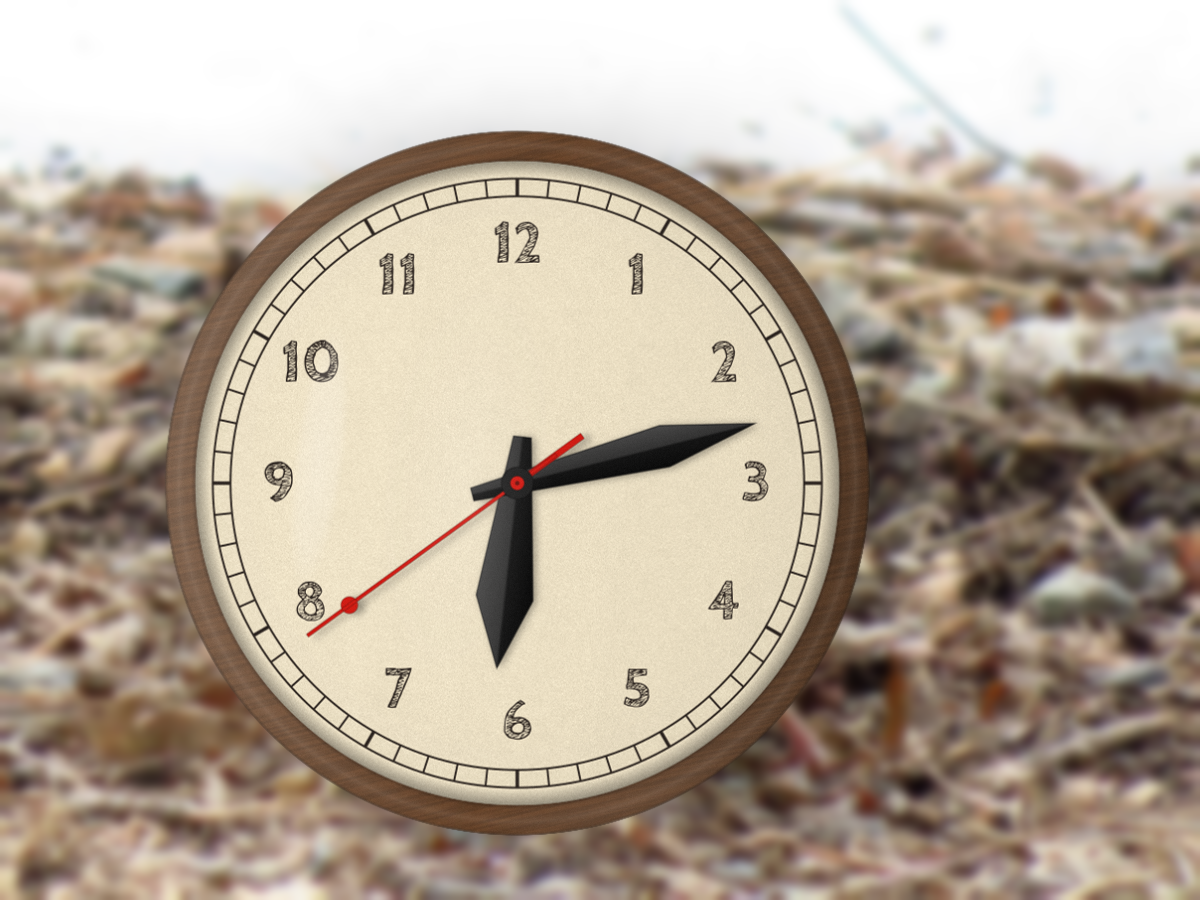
6:12:39
